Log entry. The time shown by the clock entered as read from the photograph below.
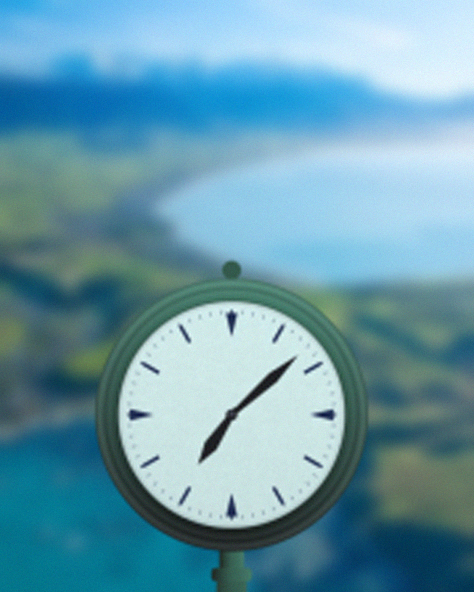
7:08
